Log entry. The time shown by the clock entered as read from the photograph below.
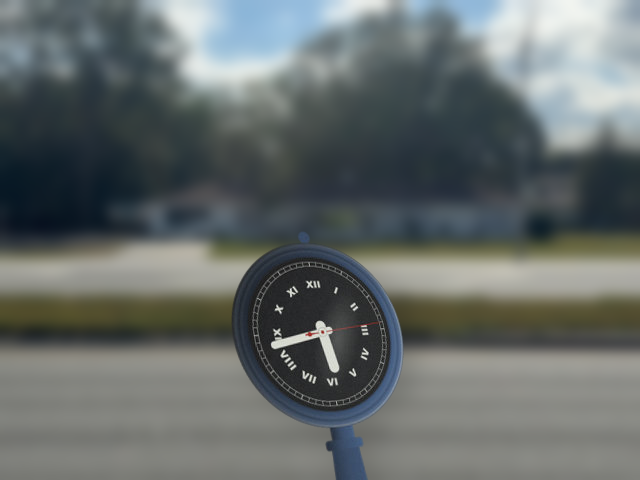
5:43:14
